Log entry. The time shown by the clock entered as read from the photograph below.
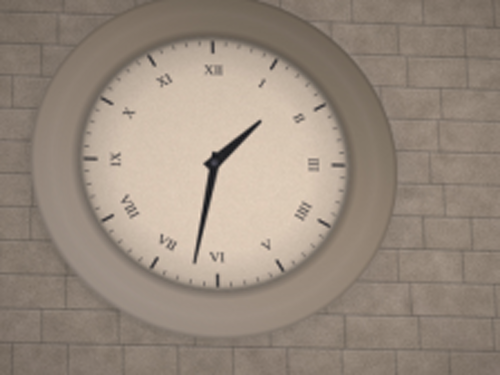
1:32
